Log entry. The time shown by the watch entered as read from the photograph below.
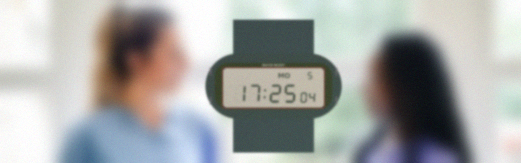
17:25
